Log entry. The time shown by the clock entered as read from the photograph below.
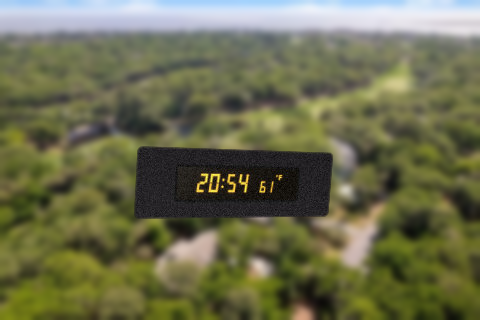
20:54
